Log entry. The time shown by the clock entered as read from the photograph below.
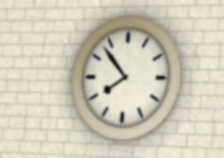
7:53
